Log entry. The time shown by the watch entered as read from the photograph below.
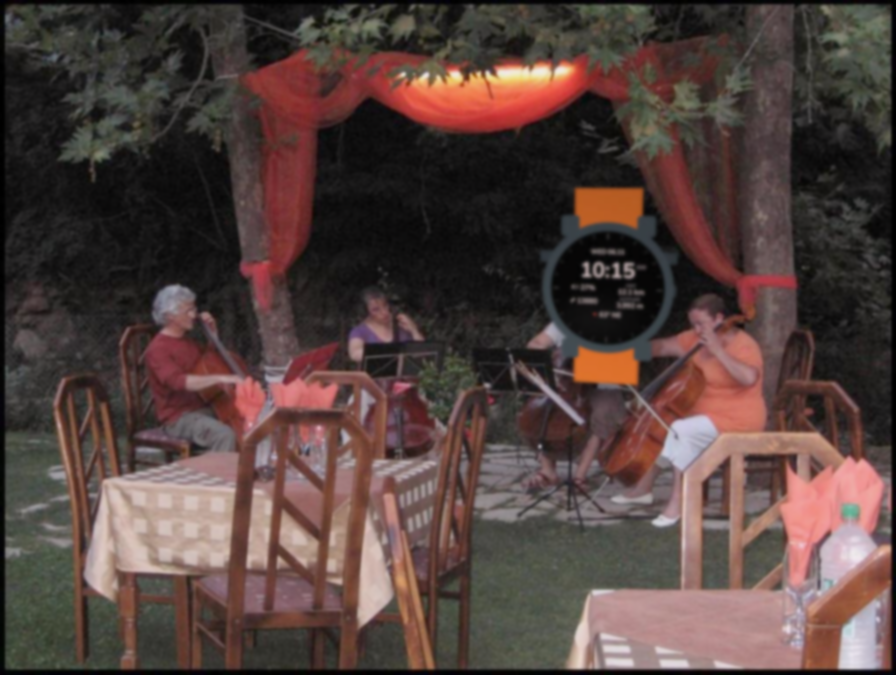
10:15
